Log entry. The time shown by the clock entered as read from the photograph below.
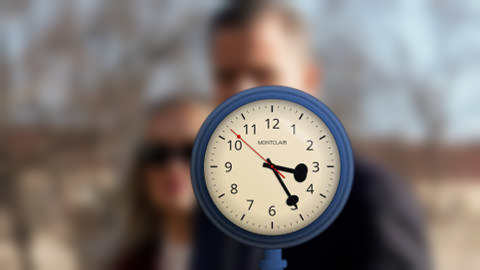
3:24:52
